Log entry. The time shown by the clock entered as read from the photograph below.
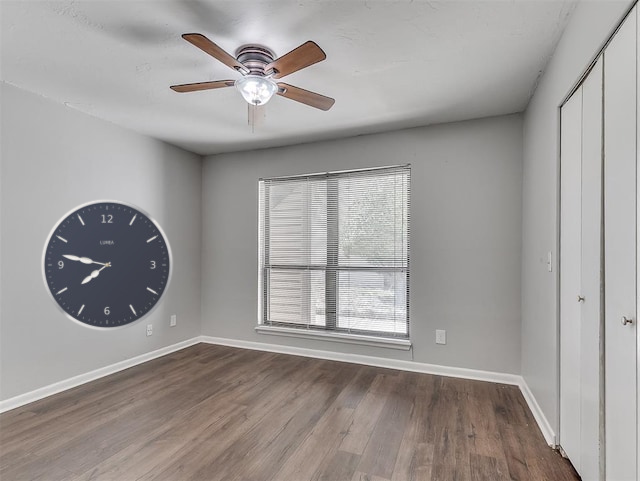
7:47
